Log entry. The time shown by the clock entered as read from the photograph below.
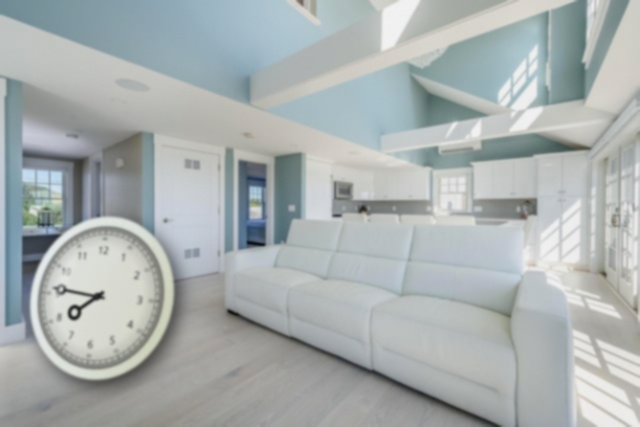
7:46
